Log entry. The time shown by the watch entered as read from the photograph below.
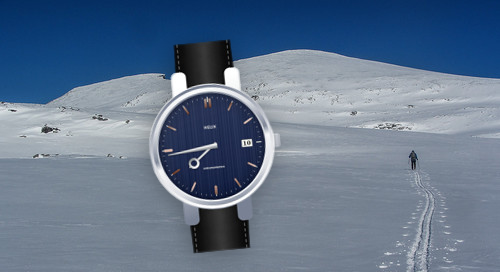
7:44
